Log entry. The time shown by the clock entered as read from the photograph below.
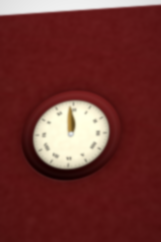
11:59
